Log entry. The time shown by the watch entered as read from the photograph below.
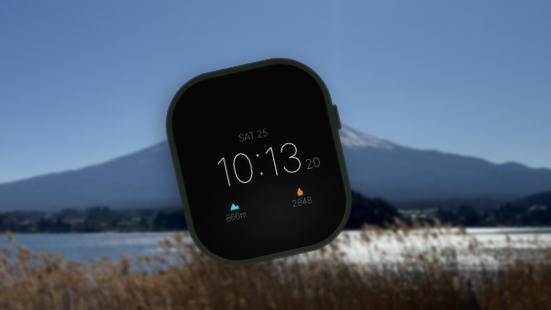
10:13:20
